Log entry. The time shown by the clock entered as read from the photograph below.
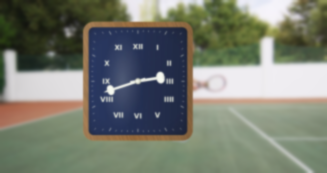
2:42
